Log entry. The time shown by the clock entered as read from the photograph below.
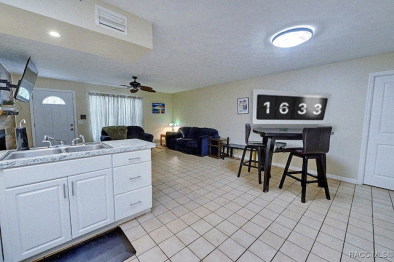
16:33
